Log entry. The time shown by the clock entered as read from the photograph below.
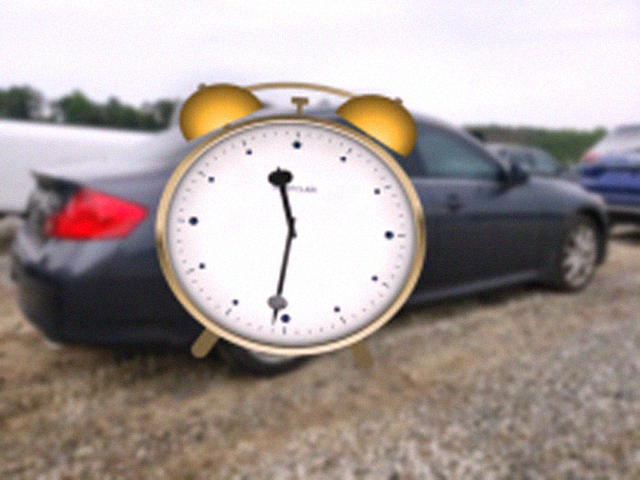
11:31
